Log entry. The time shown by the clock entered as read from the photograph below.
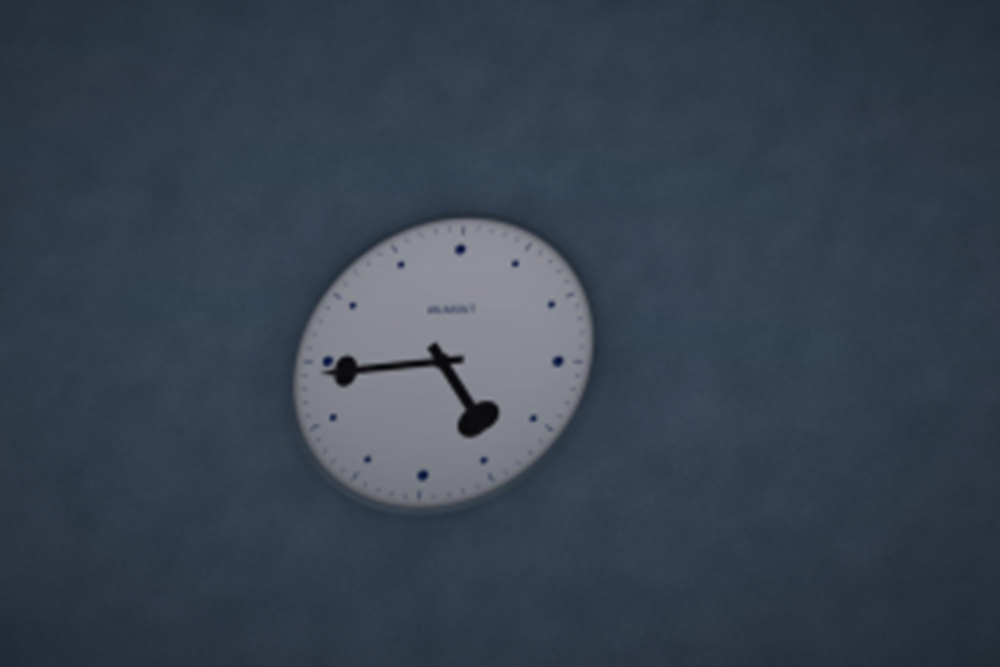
4:44
